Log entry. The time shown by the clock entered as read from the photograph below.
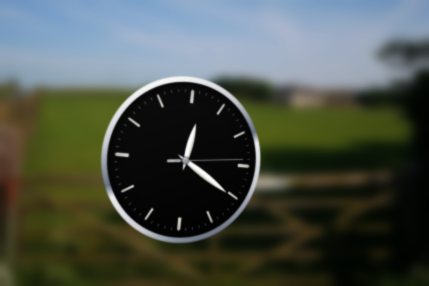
12:20:14
